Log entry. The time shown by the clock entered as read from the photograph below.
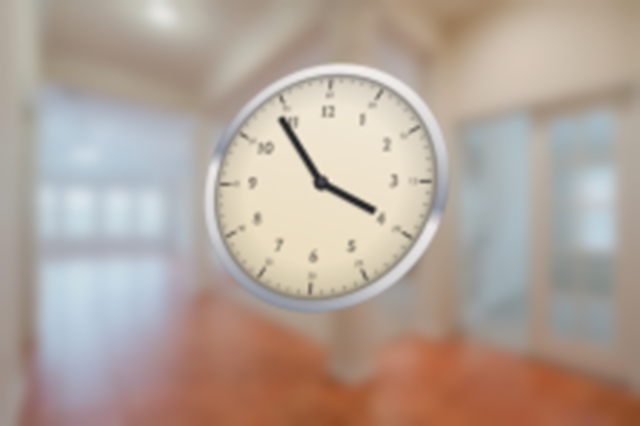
3:54
